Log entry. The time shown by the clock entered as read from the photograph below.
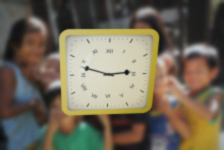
2:48
